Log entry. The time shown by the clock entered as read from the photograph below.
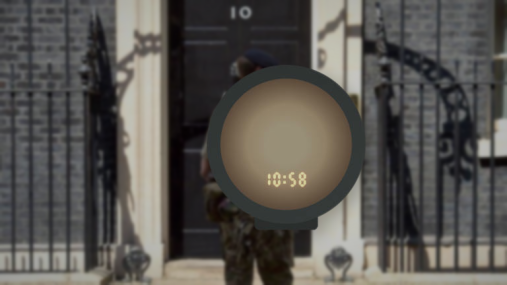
10:58
